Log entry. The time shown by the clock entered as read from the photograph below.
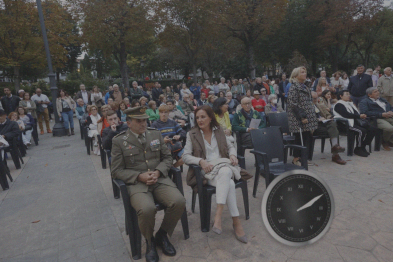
2:10
